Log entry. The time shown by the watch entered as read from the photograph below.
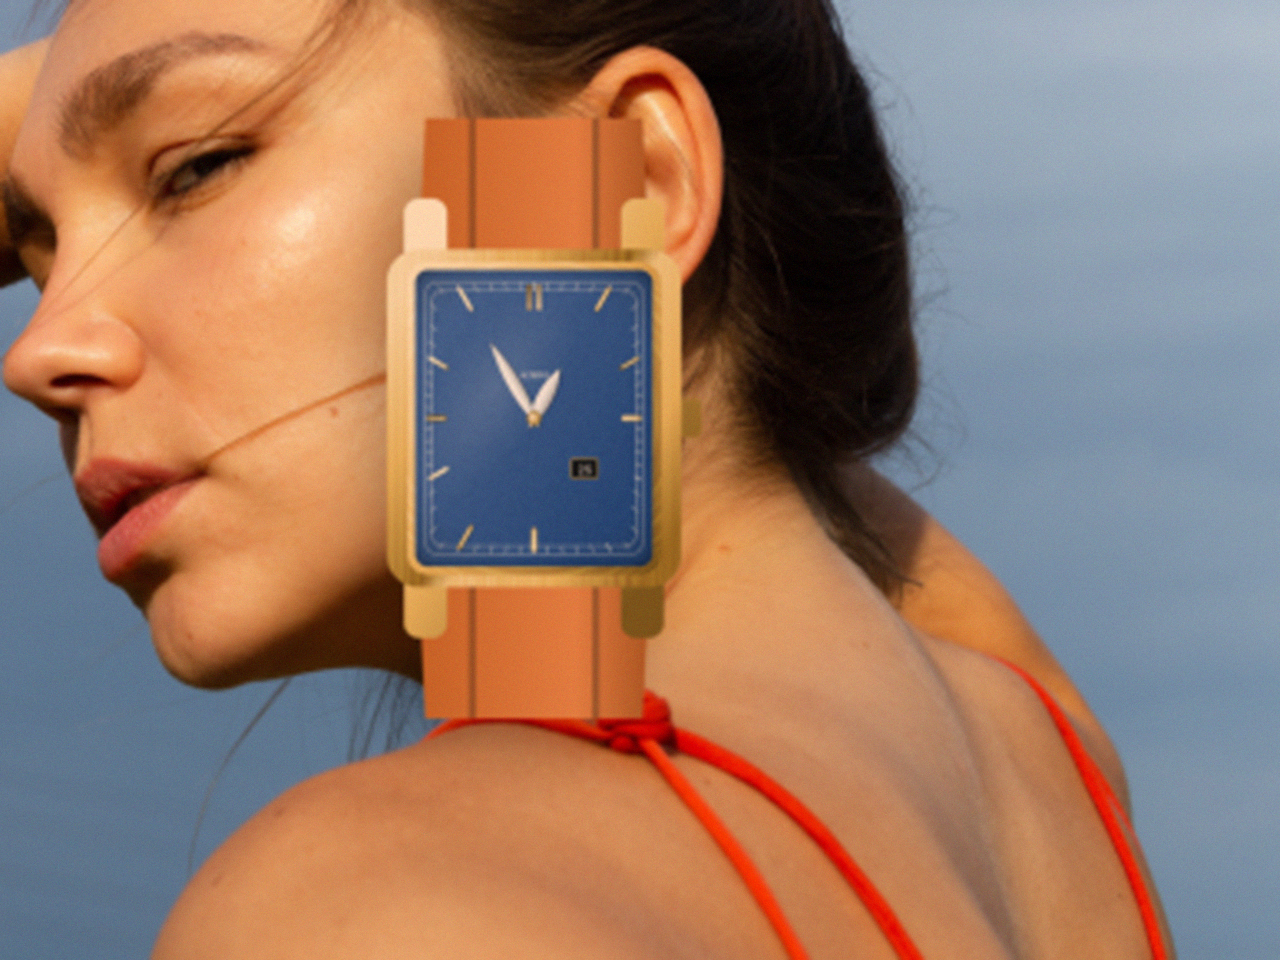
12:55
